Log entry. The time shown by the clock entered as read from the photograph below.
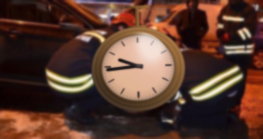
9:44
